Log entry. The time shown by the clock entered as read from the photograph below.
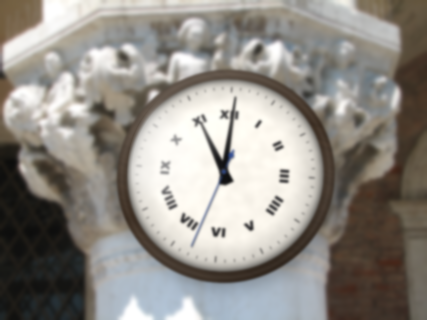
11:00:33
